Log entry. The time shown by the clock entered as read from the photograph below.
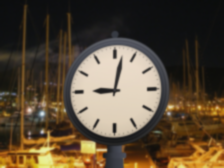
9:02
